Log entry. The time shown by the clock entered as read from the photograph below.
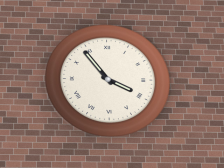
3:54
